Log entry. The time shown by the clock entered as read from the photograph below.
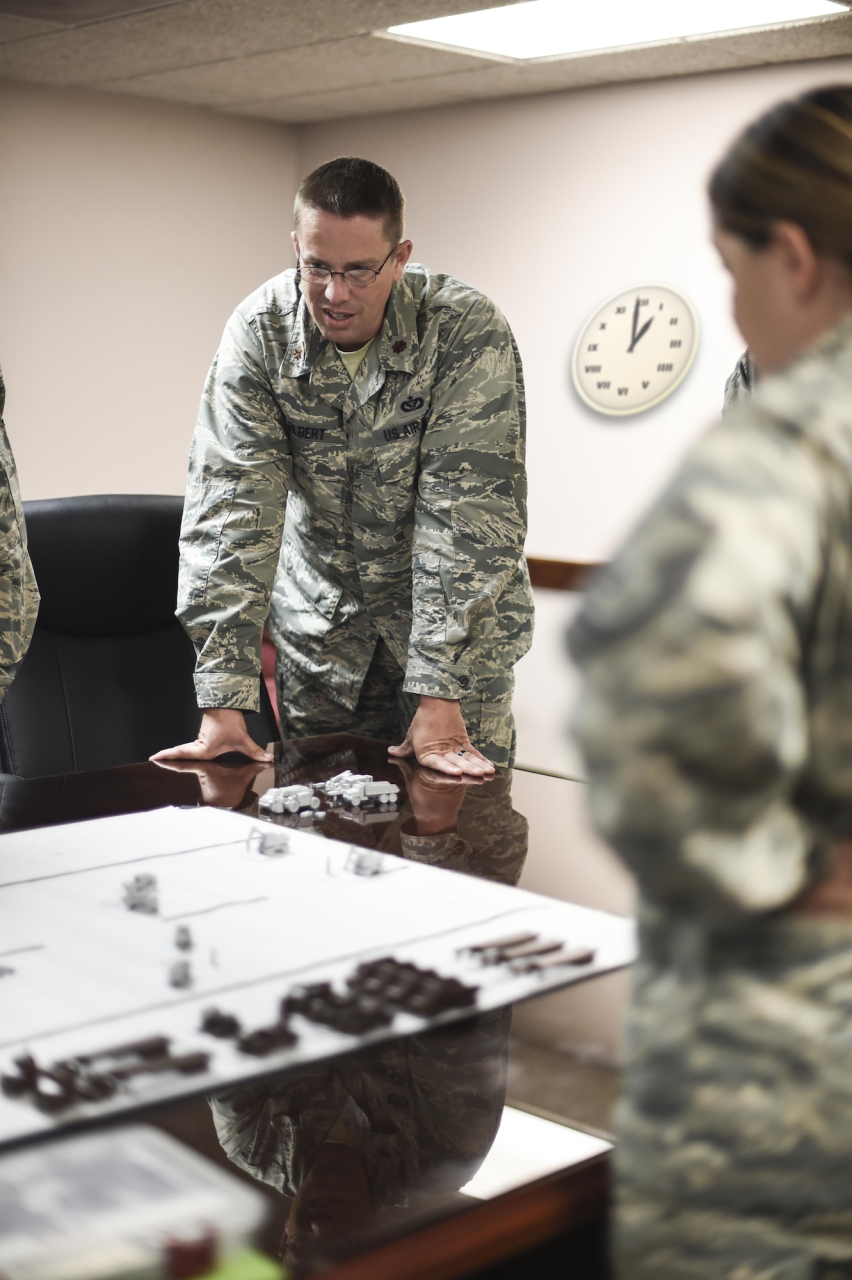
12:59
